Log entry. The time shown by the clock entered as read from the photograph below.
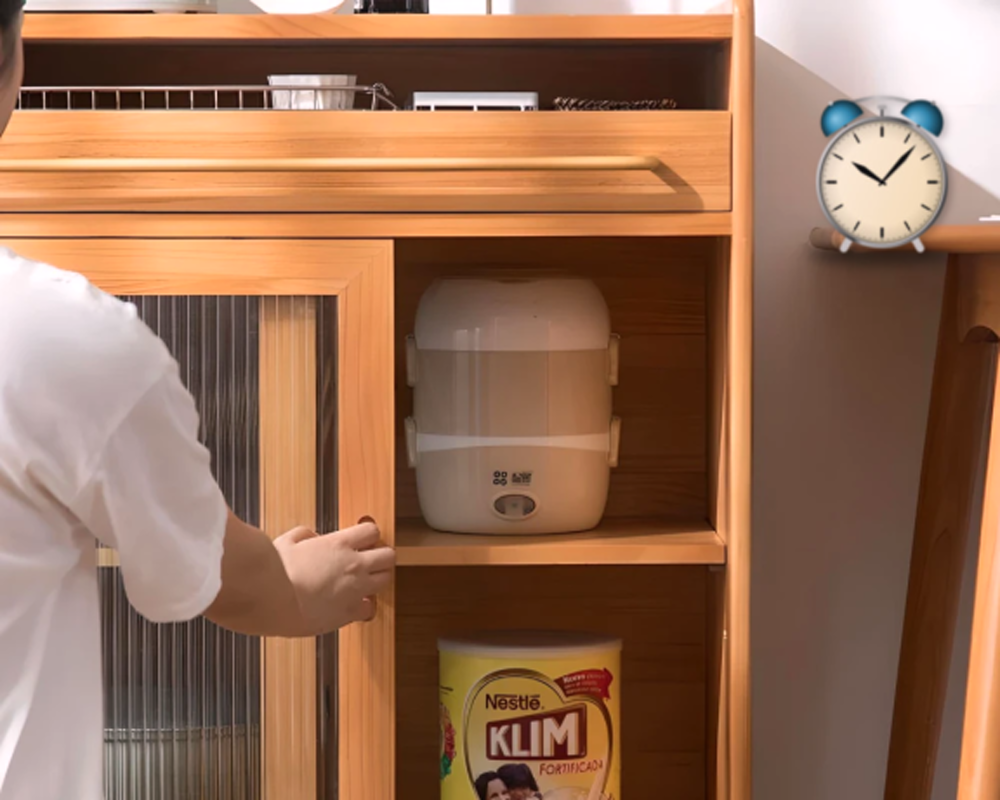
10:07
